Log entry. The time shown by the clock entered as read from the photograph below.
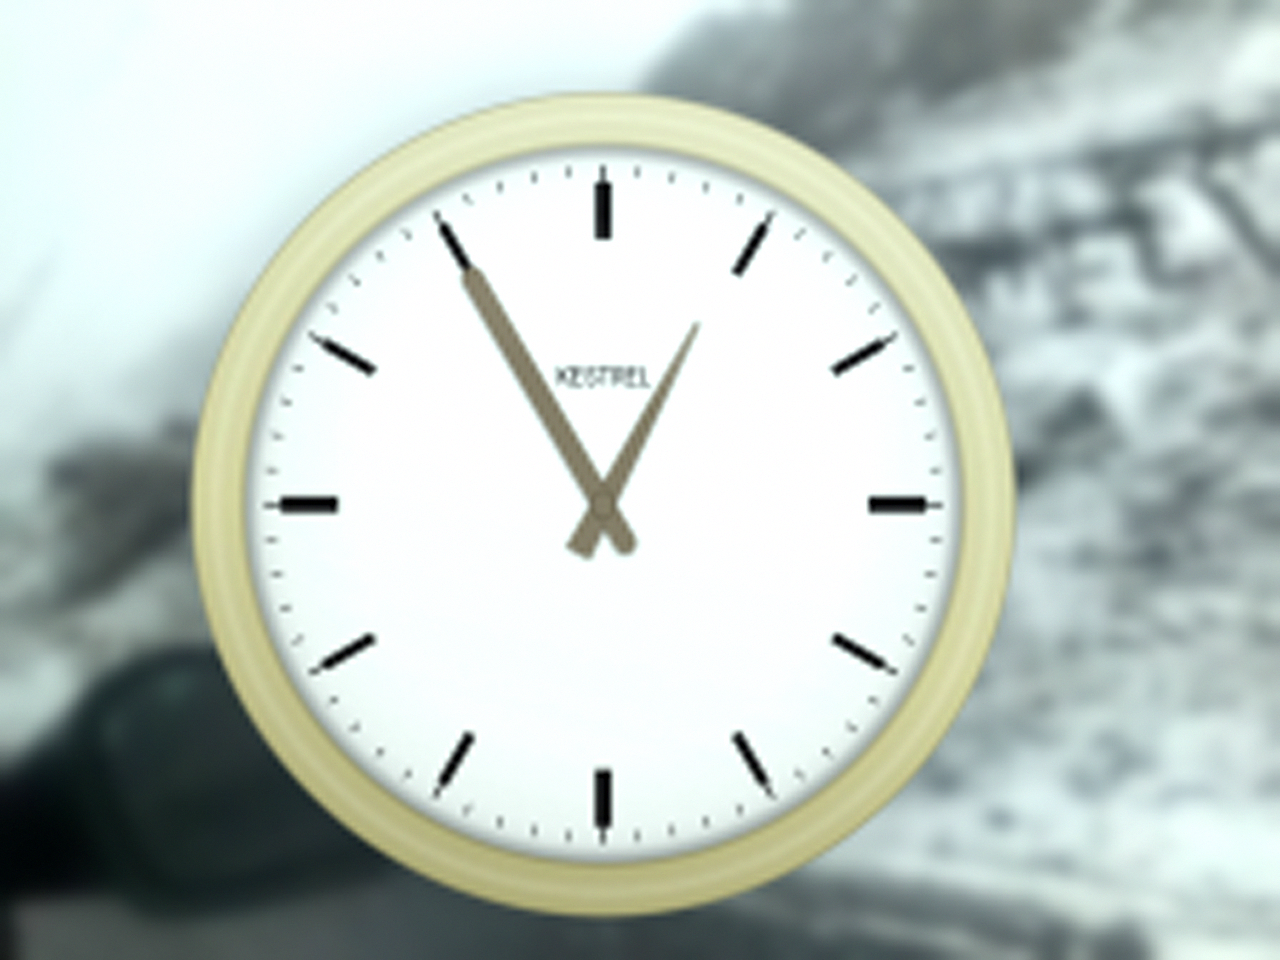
12:55
